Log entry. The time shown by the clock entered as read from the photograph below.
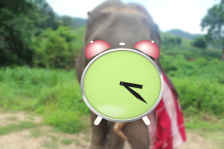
3:22
